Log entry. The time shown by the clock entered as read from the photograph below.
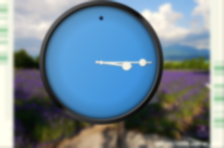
3:15
